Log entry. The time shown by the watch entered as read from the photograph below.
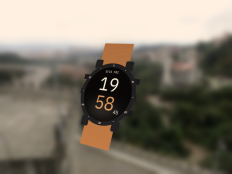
19:58
